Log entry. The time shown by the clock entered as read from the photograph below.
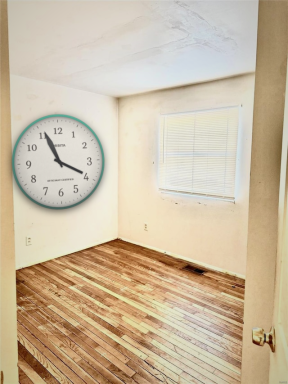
3:56
